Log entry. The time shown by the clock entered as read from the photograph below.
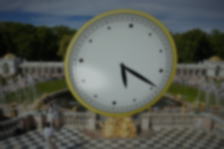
5:19
